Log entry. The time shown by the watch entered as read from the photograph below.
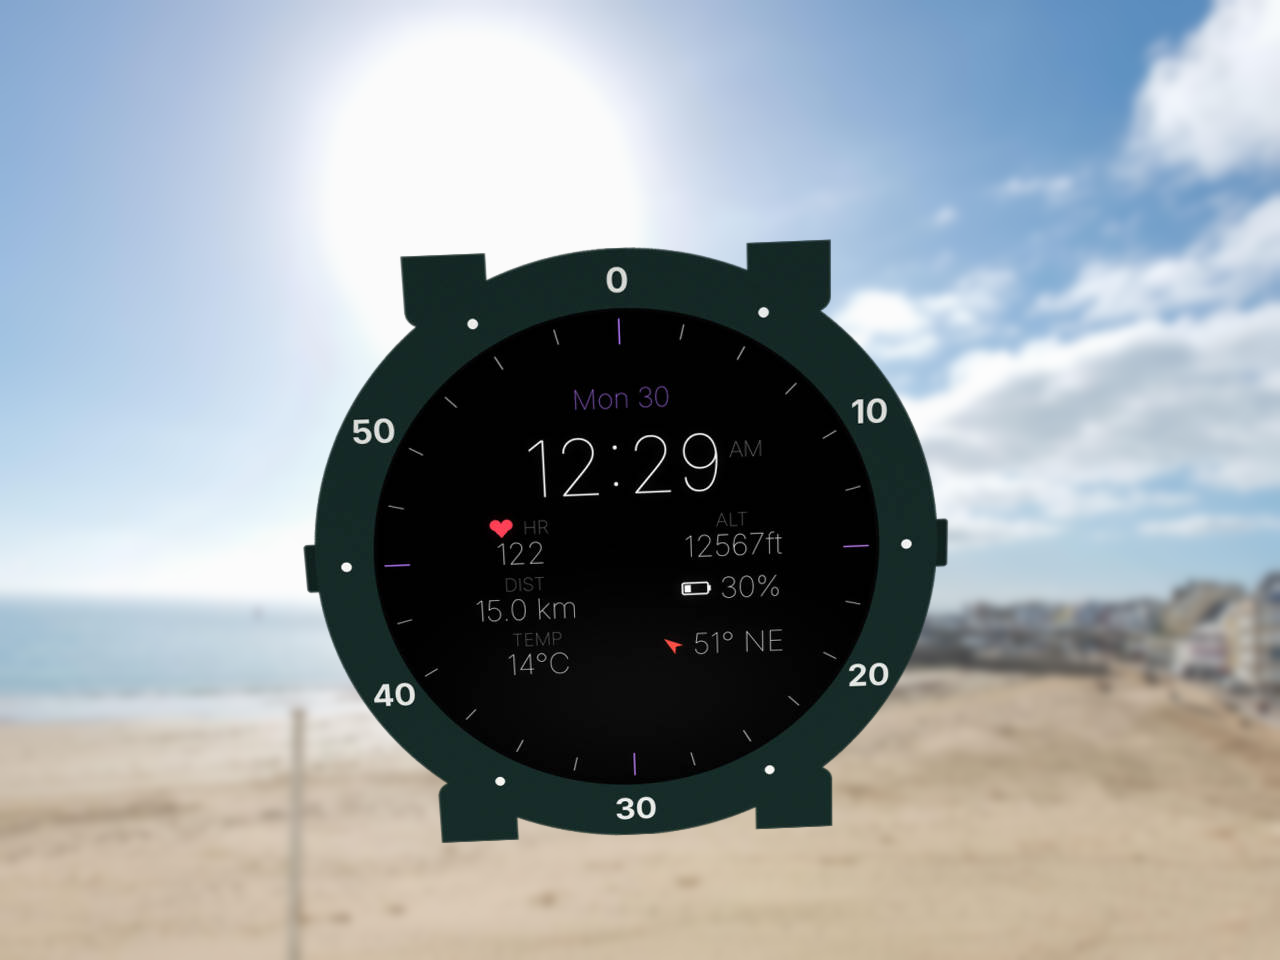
12:29
